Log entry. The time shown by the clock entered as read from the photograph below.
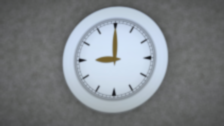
9:00
